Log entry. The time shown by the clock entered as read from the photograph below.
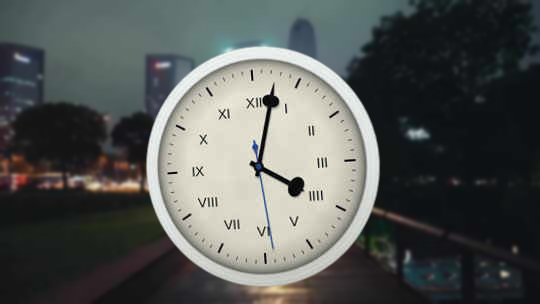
4:02:29
